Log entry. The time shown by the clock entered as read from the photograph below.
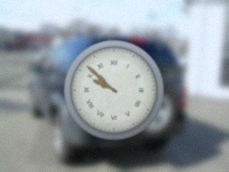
9:52
